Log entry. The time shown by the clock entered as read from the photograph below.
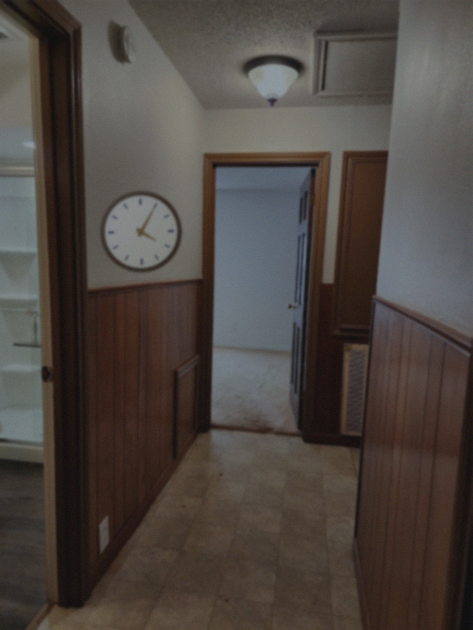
4:05
